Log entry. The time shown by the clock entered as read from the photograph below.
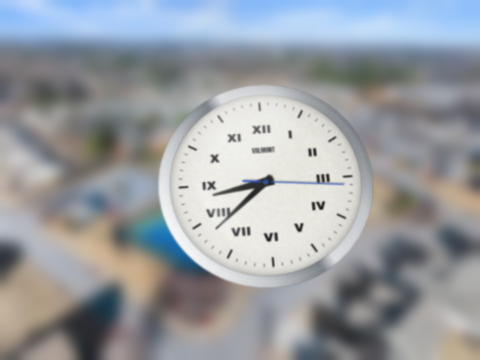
8:38:16
